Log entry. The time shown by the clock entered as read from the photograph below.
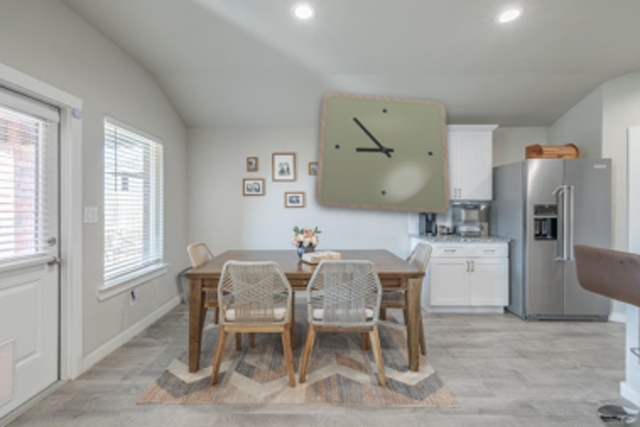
8:53
